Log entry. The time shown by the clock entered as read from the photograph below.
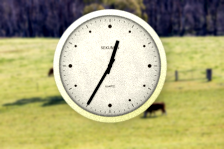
12:35
